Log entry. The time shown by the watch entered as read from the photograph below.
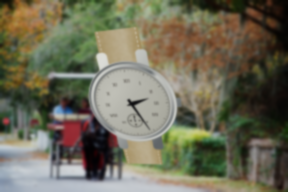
2:26
